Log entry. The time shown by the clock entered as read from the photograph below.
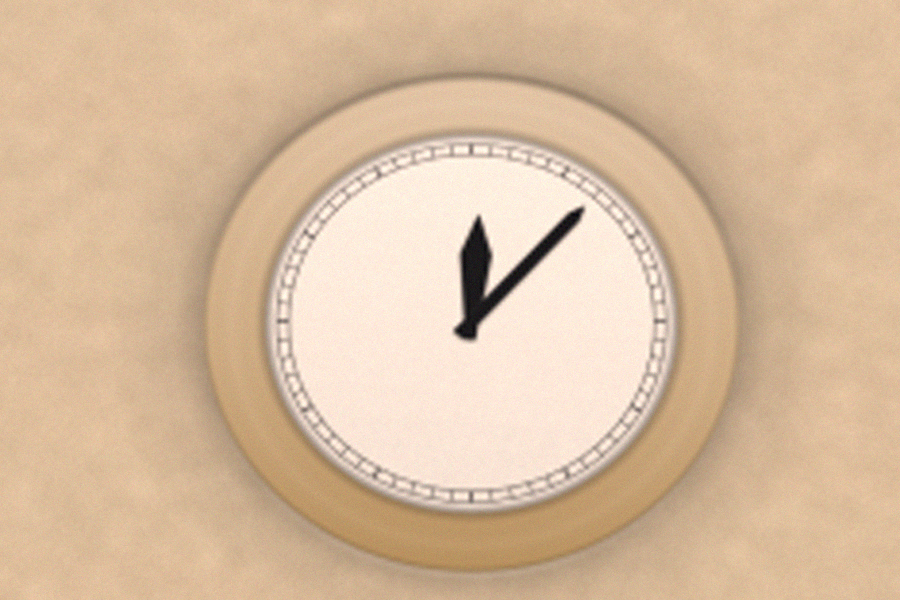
12:07
